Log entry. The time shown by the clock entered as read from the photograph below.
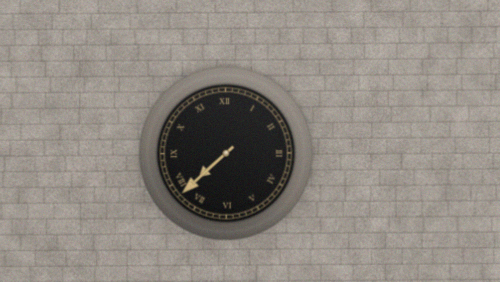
7:38
